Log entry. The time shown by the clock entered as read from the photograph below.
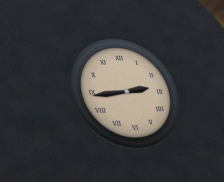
2:44
